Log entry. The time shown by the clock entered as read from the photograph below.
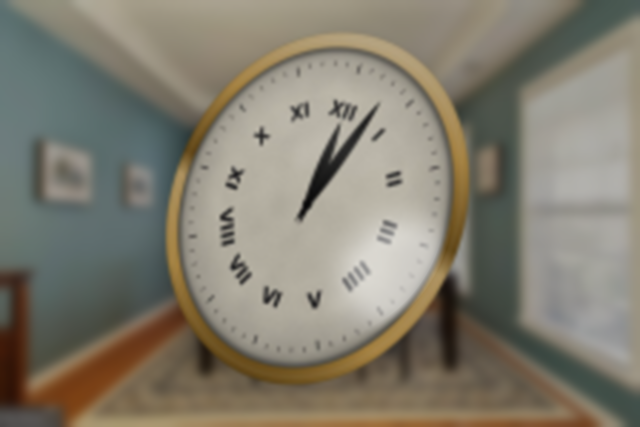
12:03
